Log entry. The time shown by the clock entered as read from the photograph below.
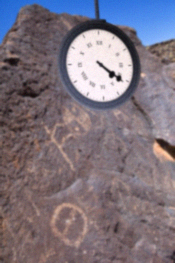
4:21
